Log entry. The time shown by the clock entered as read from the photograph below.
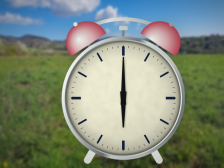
6:00
